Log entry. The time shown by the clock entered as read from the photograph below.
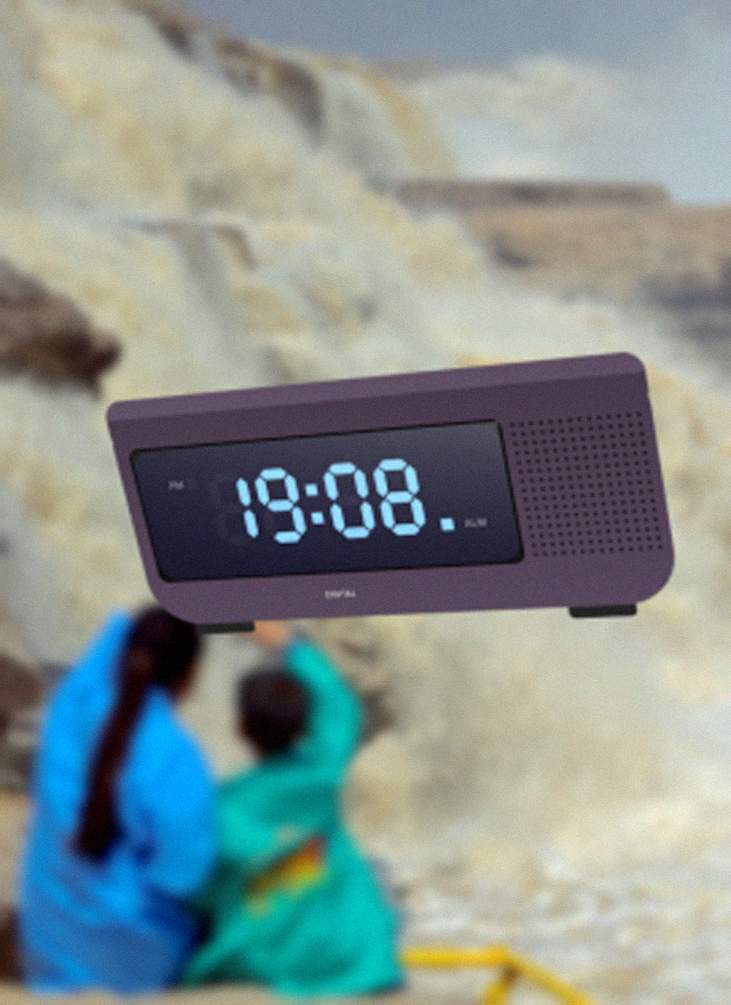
19:08
